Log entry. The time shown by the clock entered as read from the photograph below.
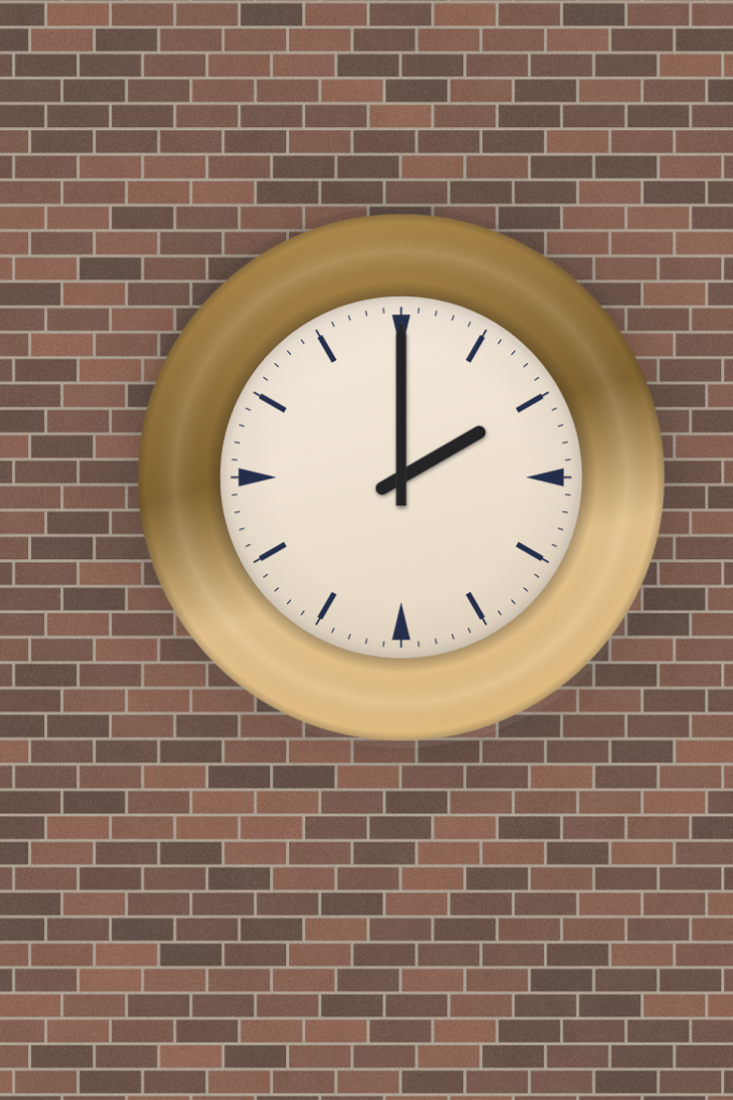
2:00
